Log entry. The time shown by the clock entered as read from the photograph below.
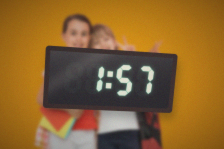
1:57
